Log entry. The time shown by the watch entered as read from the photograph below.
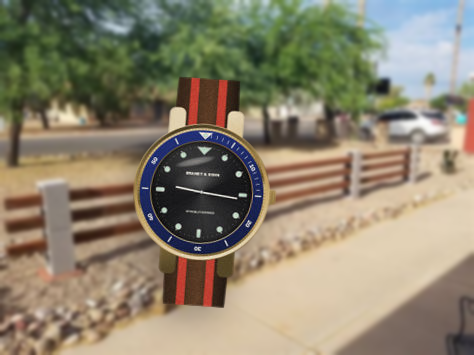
9:16
